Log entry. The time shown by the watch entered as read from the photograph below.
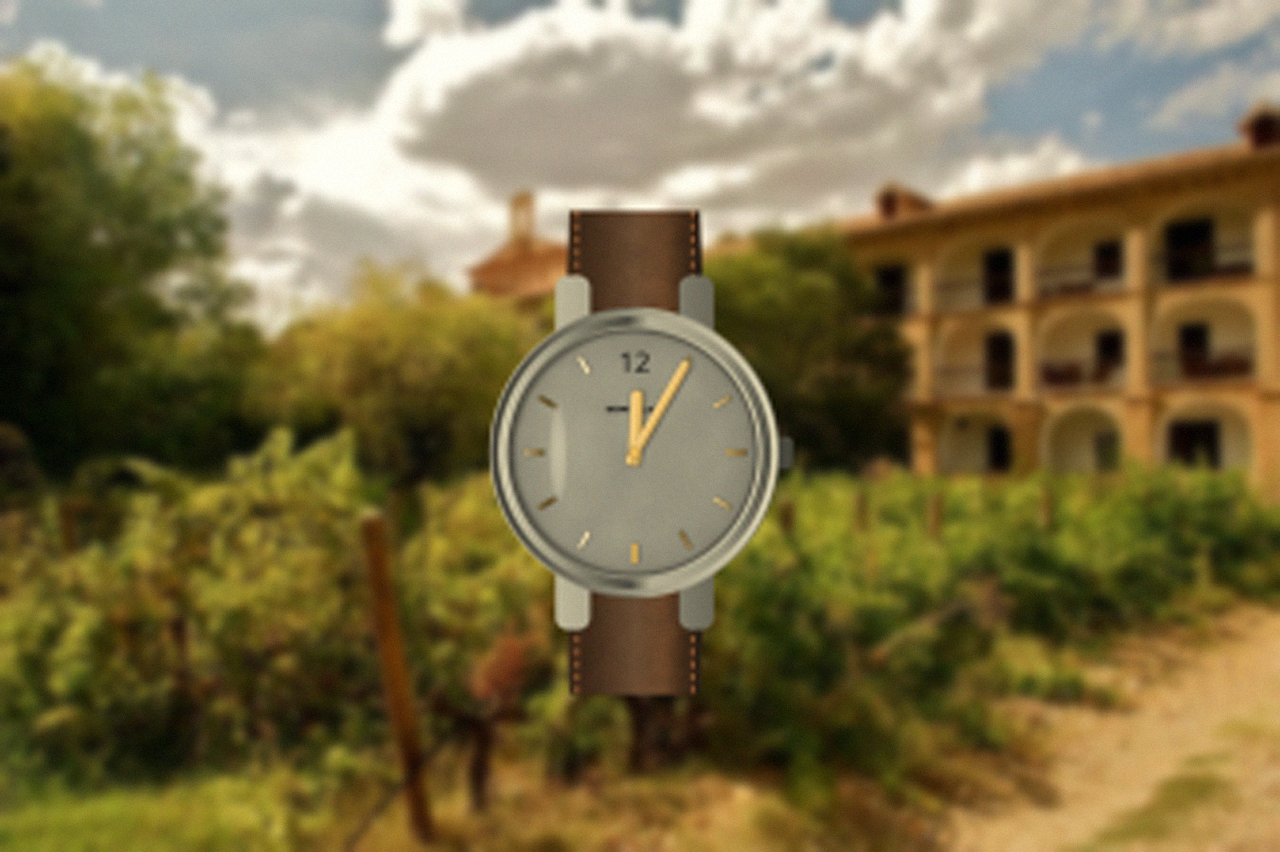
12:05
